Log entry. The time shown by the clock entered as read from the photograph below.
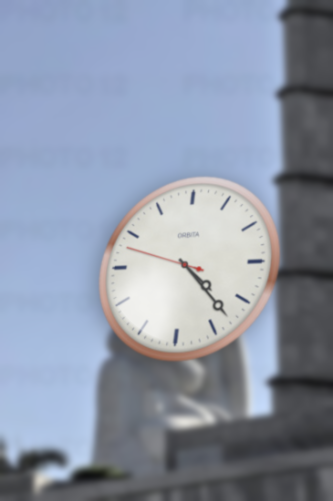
4:22:48
